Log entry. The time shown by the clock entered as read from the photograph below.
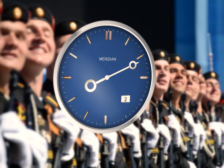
8:11
